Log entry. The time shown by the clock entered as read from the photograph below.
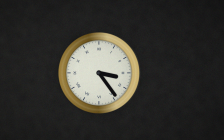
3:24
